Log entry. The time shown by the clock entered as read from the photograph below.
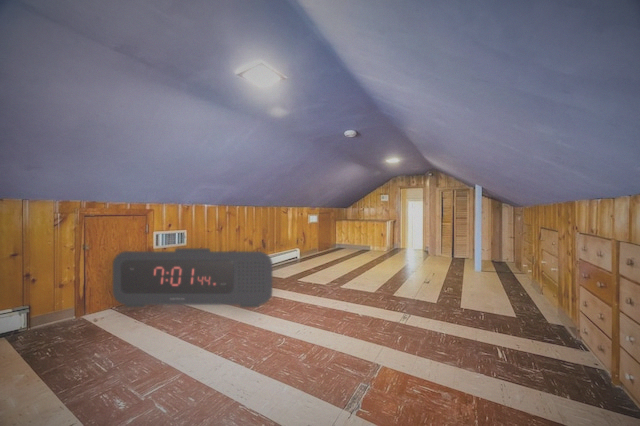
7:01:44
